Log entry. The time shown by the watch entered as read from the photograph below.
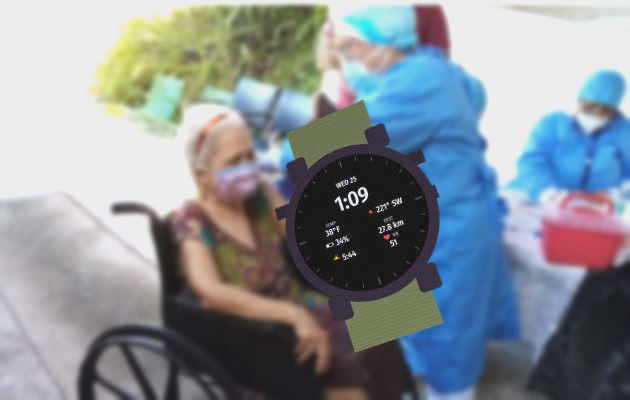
1:09
